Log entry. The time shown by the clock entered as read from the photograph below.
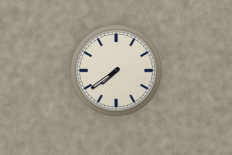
7:39
